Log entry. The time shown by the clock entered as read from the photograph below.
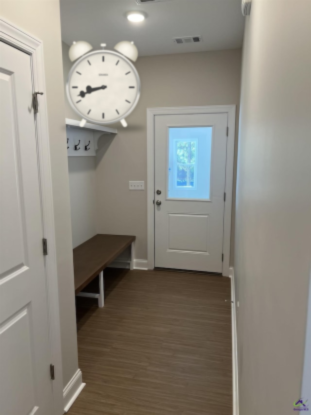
8:42
